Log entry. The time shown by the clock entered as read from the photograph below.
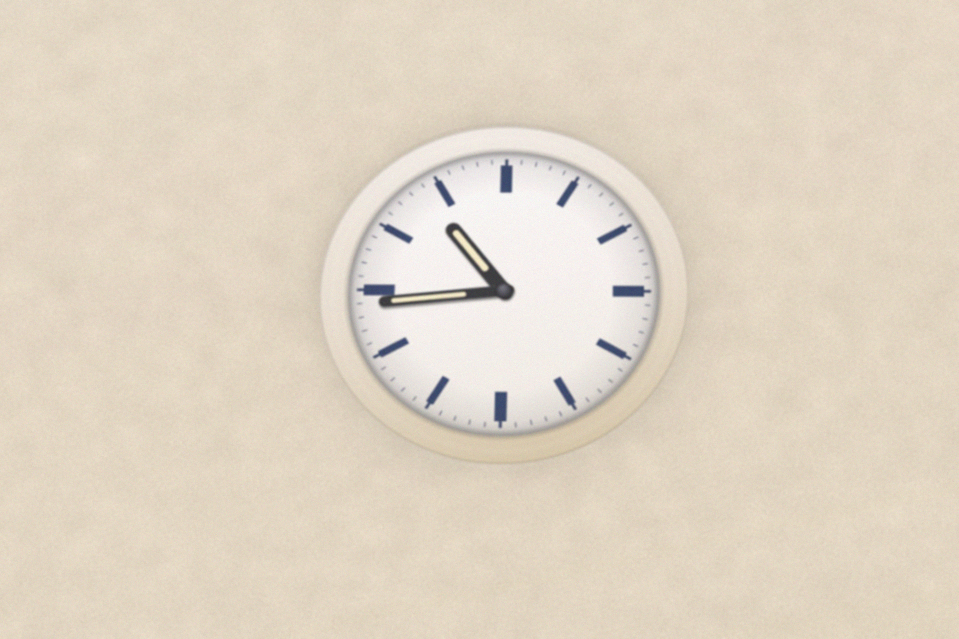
10:44
